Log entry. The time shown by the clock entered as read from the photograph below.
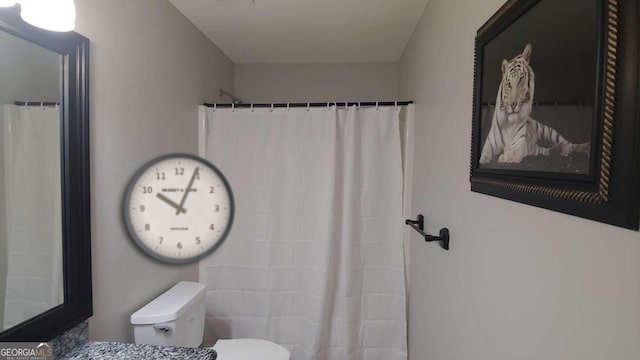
10:04
